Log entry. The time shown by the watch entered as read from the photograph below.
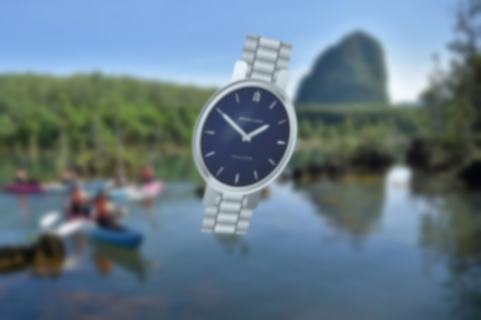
1:50
